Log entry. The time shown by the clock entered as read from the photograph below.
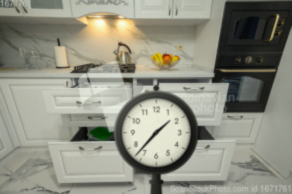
1:37
